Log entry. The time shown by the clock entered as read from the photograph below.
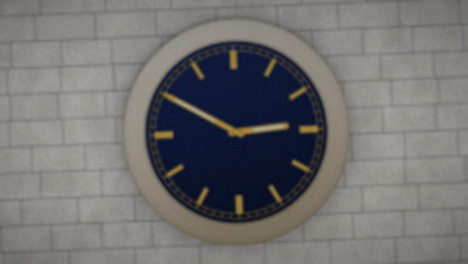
2:50
